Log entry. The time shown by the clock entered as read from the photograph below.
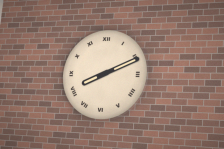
8:11
